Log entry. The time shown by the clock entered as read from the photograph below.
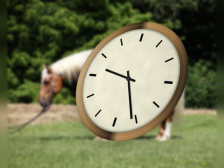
9:26
